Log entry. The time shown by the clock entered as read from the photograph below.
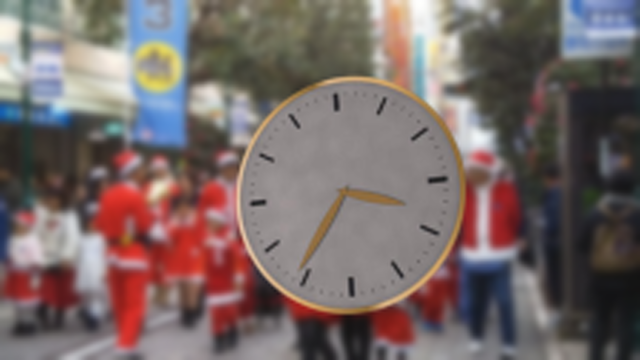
3:36
